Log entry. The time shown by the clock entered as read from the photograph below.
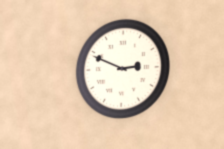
2:49
